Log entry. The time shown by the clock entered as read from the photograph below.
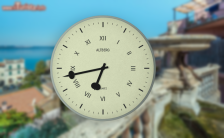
6:43
